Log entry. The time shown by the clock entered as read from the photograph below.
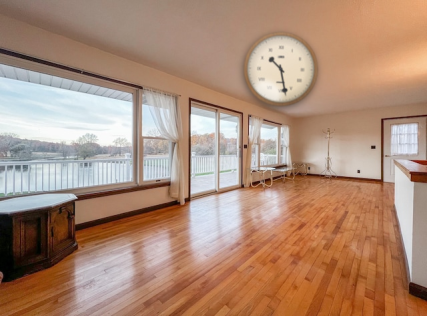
10:28
